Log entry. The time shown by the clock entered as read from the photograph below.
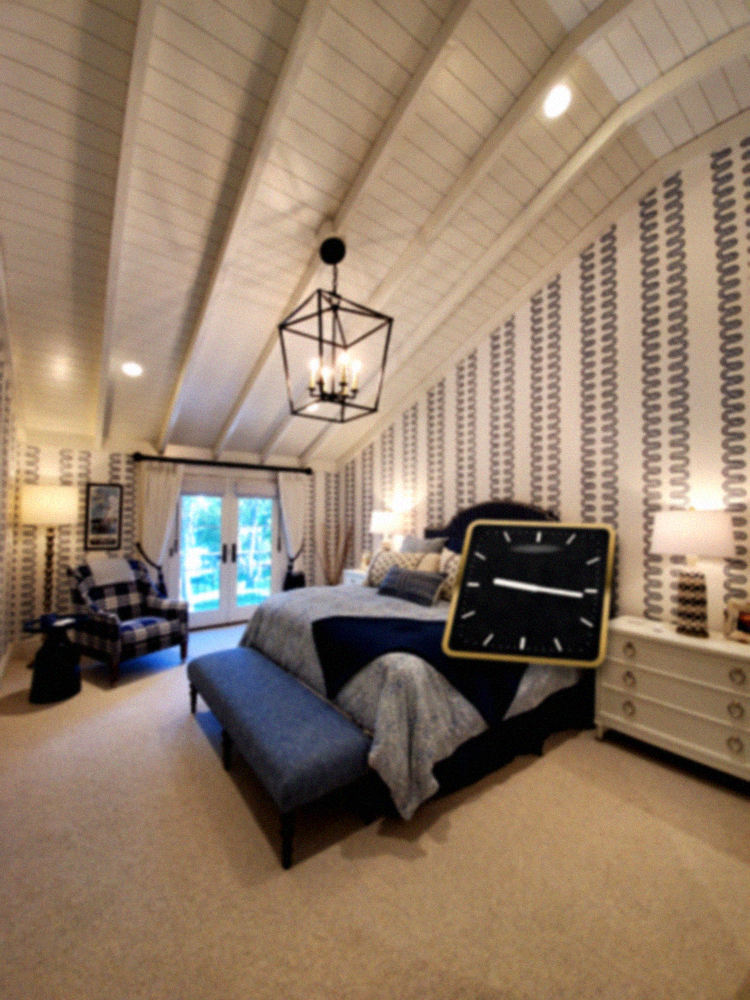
9:16
